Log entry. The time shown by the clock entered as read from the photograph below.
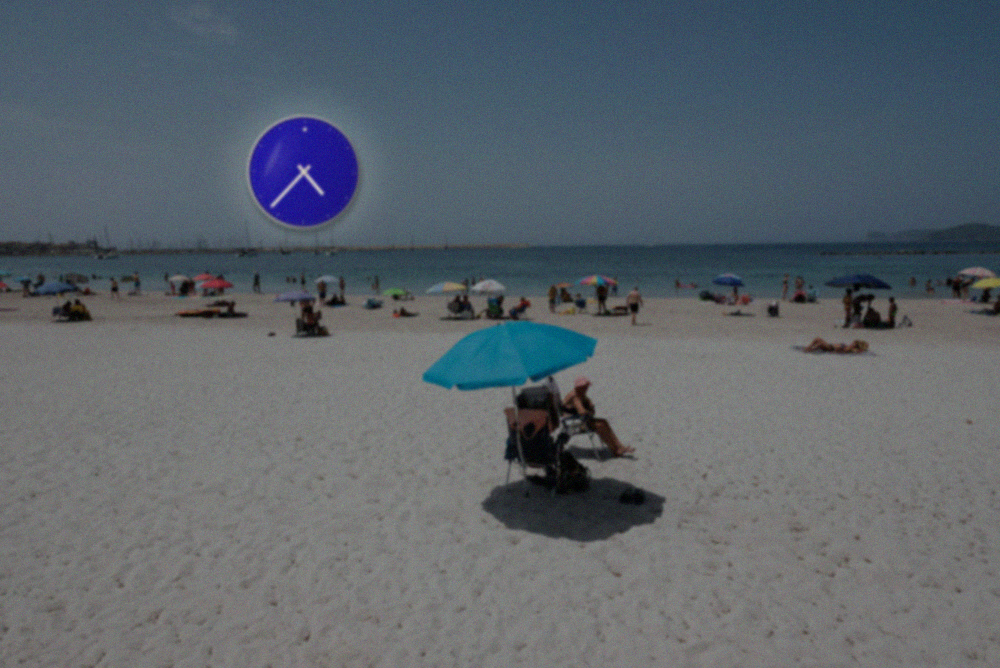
4:37
